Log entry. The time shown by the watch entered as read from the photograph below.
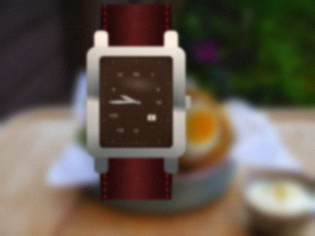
9:45
